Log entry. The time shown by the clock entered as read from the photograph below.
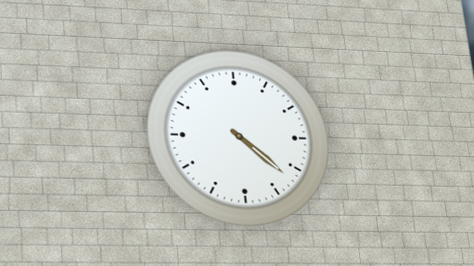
4:22
